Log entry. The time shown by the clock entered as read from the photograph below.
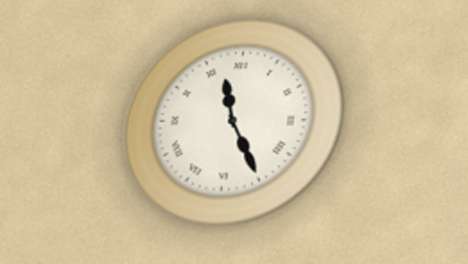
11:25
